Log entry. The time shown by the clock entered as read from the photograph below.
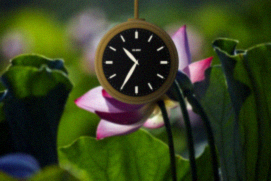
10:35
